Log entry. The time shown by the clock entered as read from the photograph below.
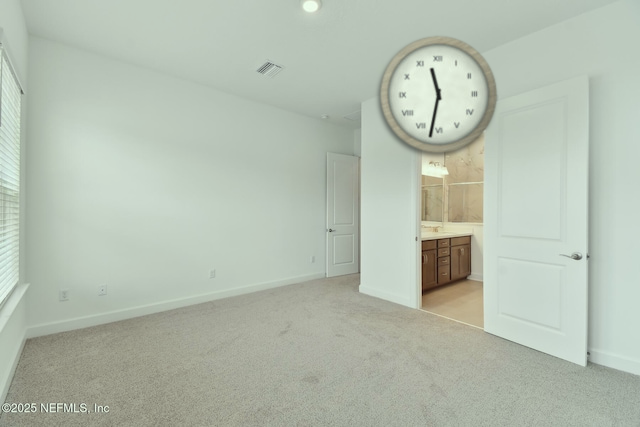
11:32
